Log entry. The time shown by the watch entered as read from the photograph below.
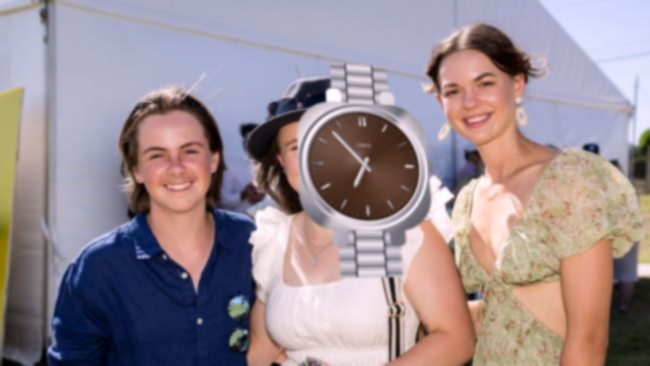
6:53
